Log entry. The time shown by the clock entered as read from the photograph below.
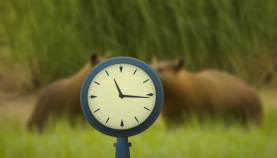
11:16
